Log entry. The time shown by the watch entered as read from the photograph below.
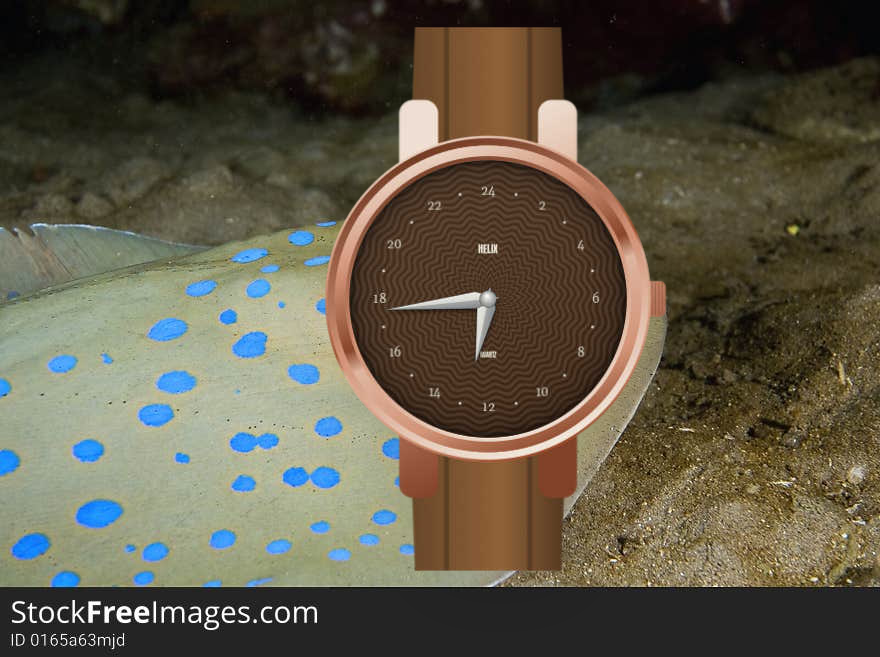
12:44
